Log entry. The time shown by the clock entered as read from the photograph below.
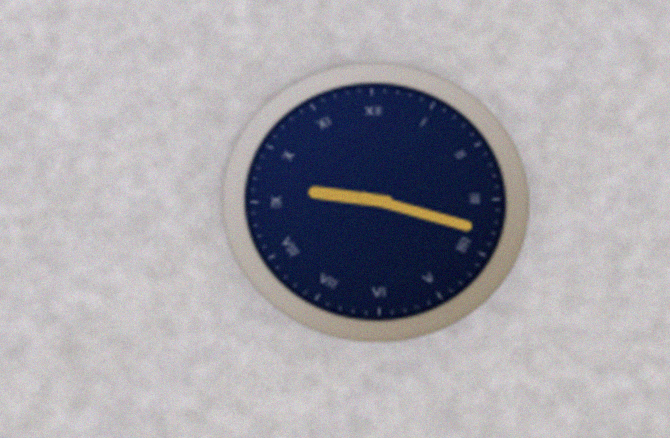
9:18
